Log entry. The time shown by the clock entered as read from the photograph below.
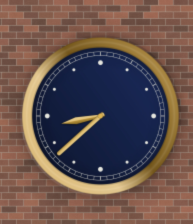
8:38
